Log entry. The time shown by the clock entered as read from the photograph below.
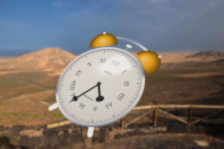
4:34
